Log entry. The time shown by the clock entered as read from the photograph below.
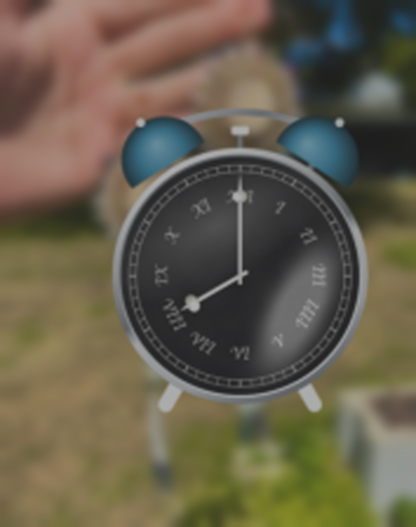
8:00
